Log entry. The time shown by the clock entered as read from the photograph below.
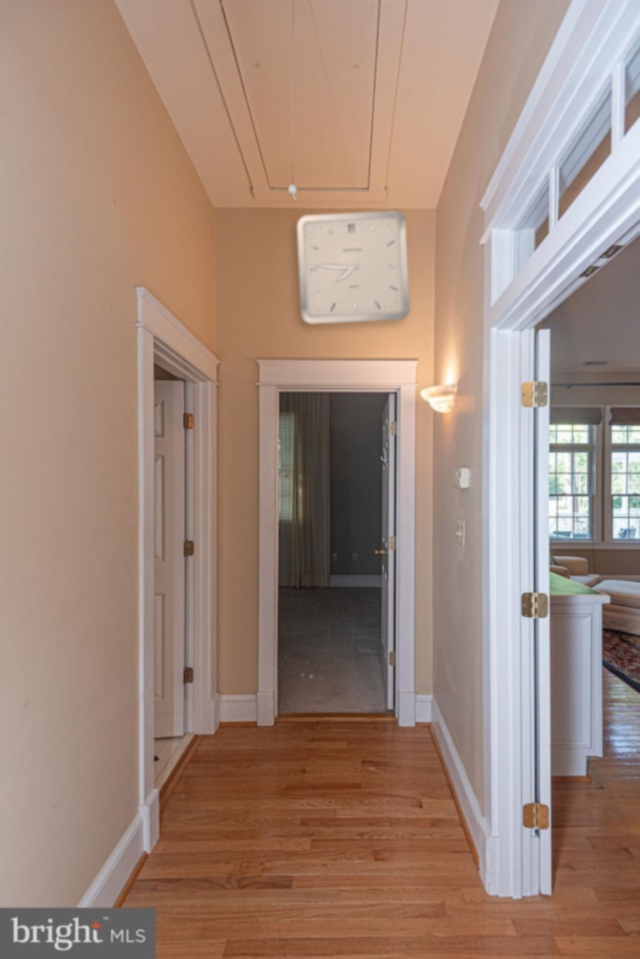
7:46
